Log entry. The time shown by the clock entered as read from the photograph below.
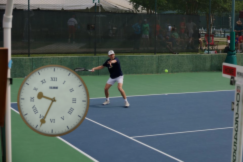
9:34
